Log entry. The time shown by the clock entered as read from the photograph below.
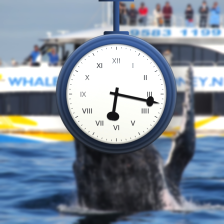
6:17
